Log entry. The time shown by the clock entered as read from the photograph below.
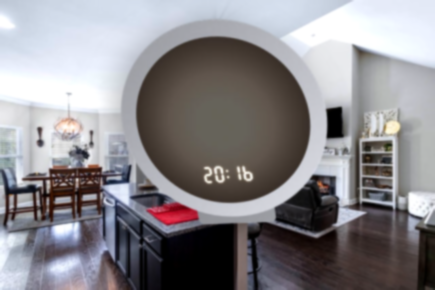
20:16
